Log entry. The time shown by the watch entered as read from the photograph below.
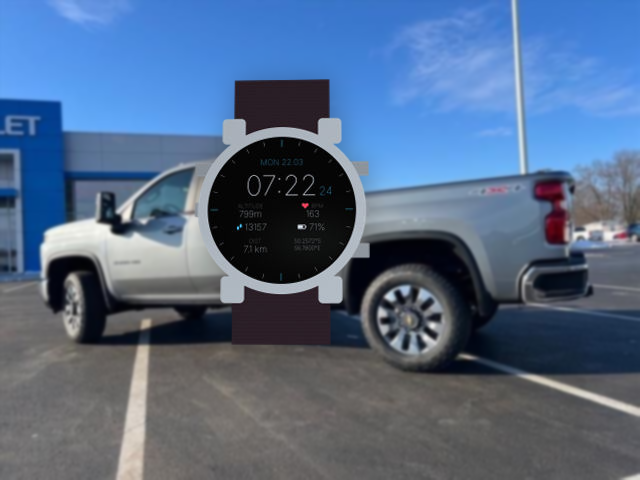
7:22:24
